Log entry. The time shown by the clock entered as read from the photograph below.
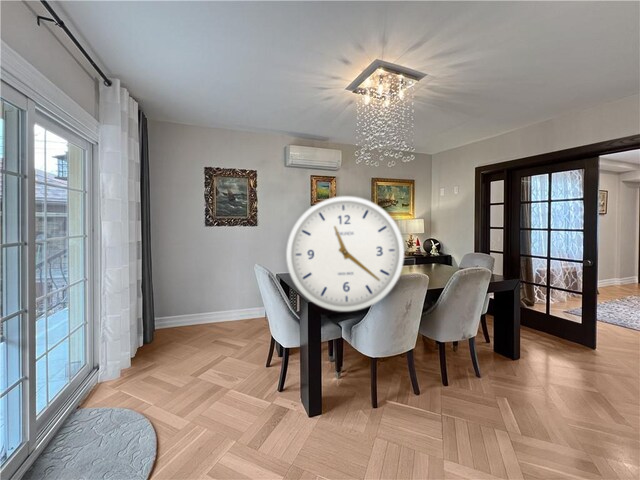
11:22
